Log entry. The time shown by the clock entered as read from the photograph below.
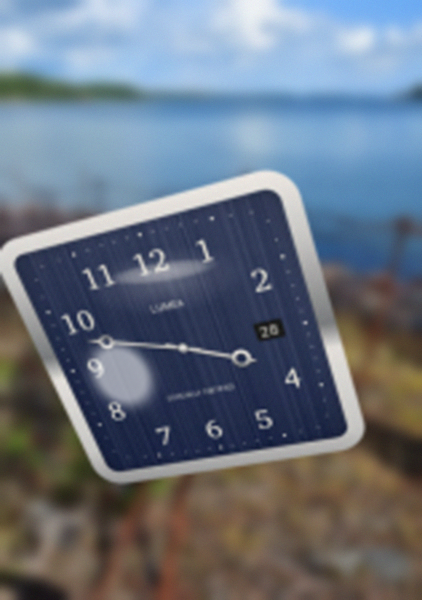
3:48
